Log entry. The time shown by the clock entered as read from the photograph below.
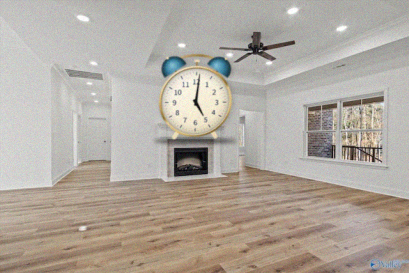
5:01
